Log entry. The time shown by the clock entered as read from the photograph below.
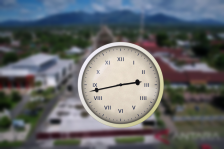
2:43
